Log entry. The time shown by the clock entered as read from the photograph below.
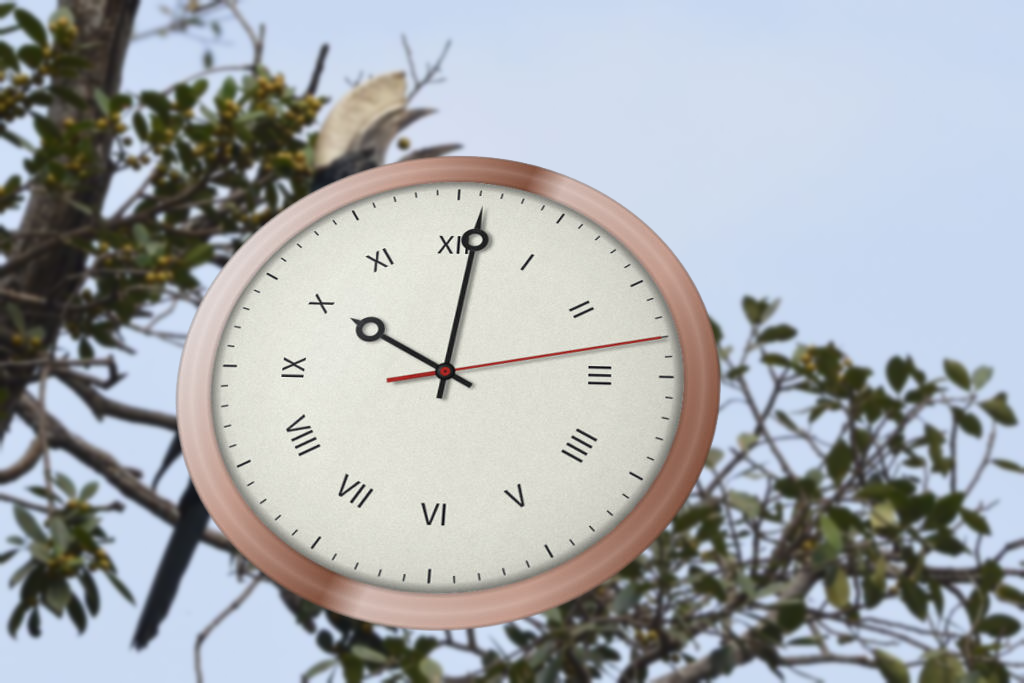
10:01:13
